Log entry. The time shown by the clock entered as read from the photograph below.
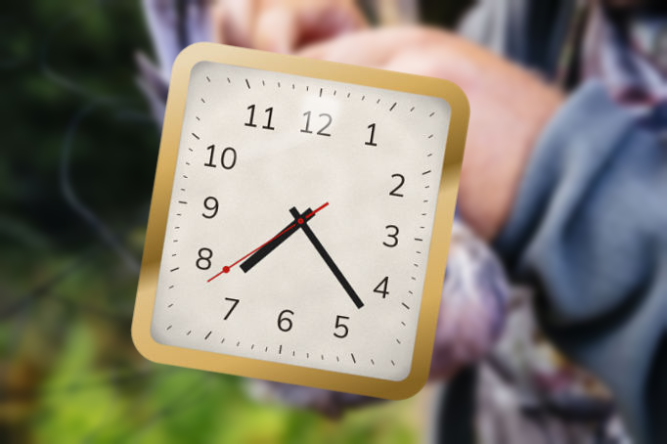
7:22:38
